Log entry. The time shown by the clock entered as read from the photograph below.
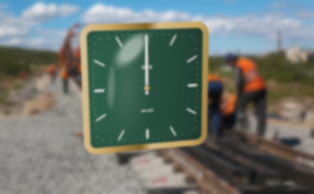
12:00
